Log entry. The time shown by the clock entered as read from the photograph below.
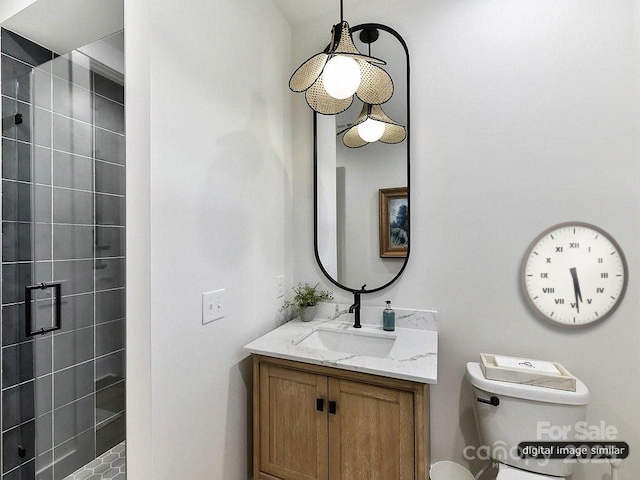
5:29
